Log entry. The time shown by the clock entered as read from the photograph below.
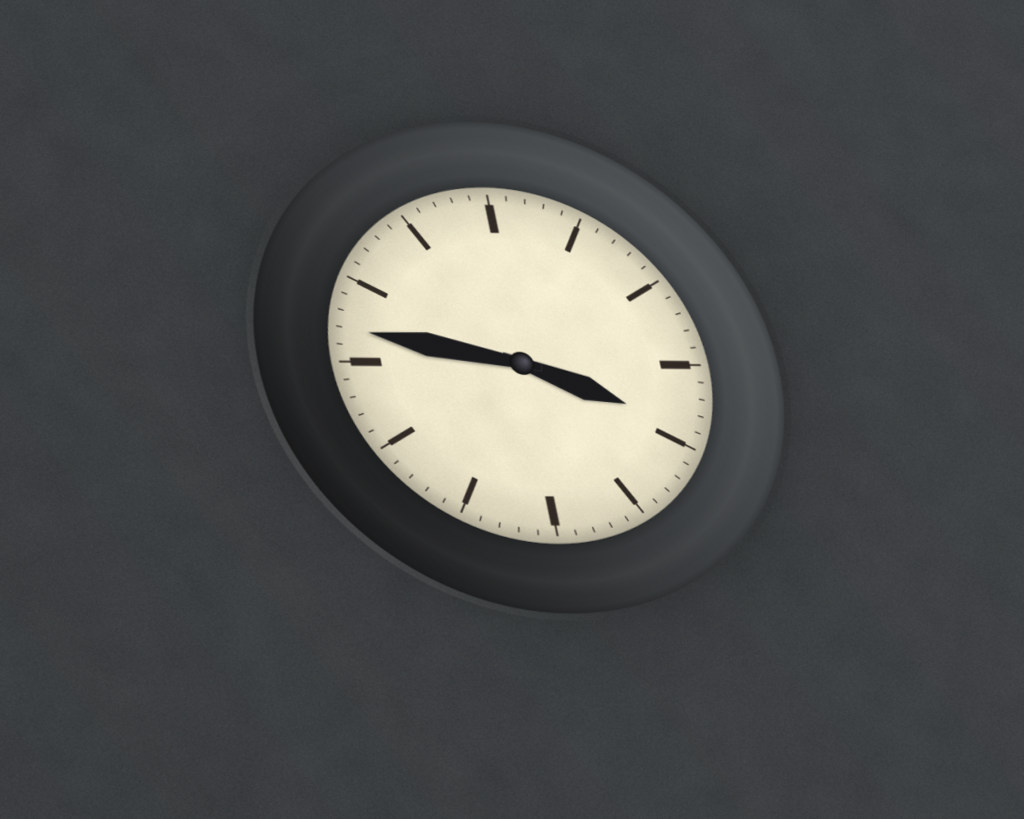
3:47
